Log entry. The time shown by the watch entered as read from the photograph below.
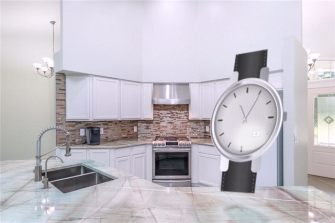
11:05
